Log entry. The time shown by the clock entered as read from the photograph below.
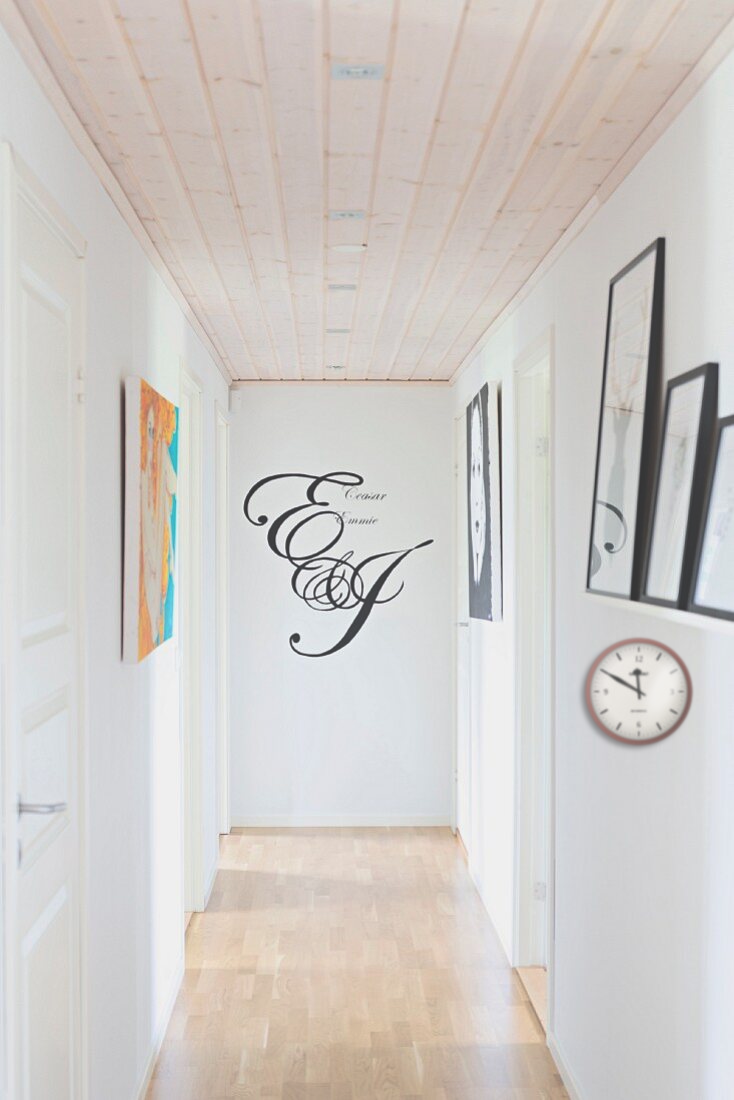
11:50
